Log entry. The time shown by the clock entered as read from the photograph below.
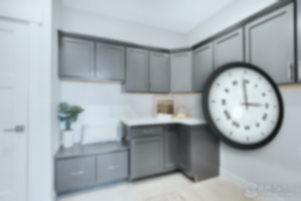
2:59
